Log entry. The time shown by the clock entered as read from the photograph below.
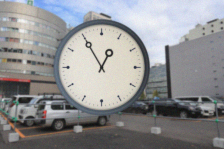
12:55
